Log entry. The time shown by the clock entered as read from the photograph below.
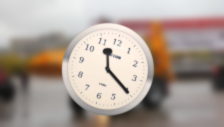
11:20
